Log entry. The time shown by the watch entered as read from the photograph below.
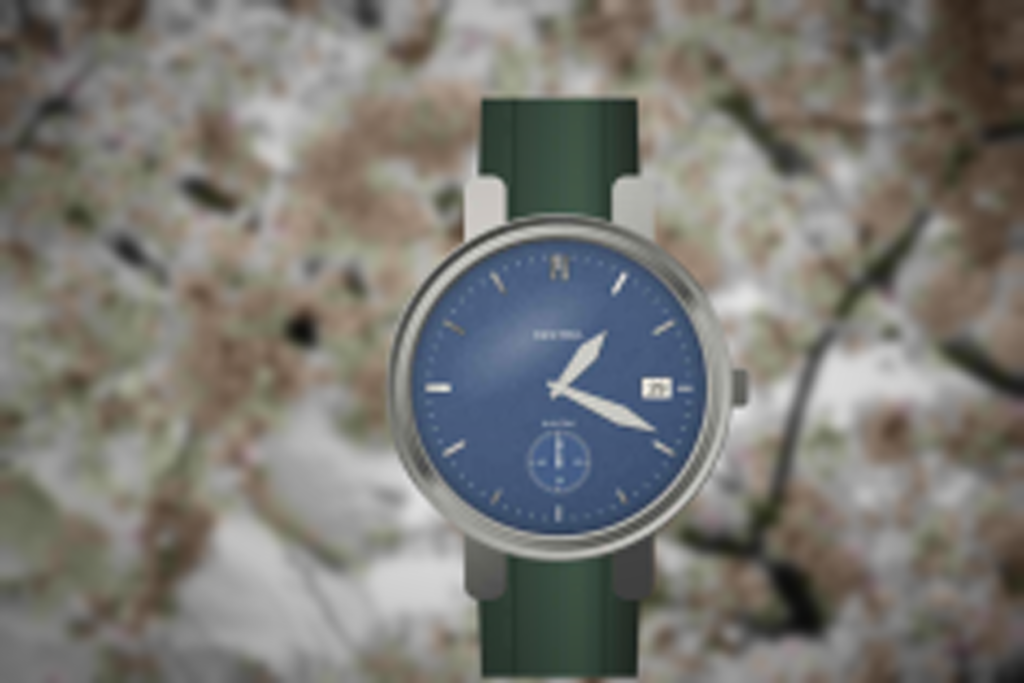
1:19
